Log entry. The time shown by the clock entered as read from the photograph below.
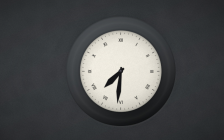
7:31
